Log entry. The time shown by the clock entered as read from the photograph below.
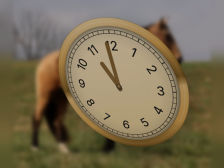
10:59
